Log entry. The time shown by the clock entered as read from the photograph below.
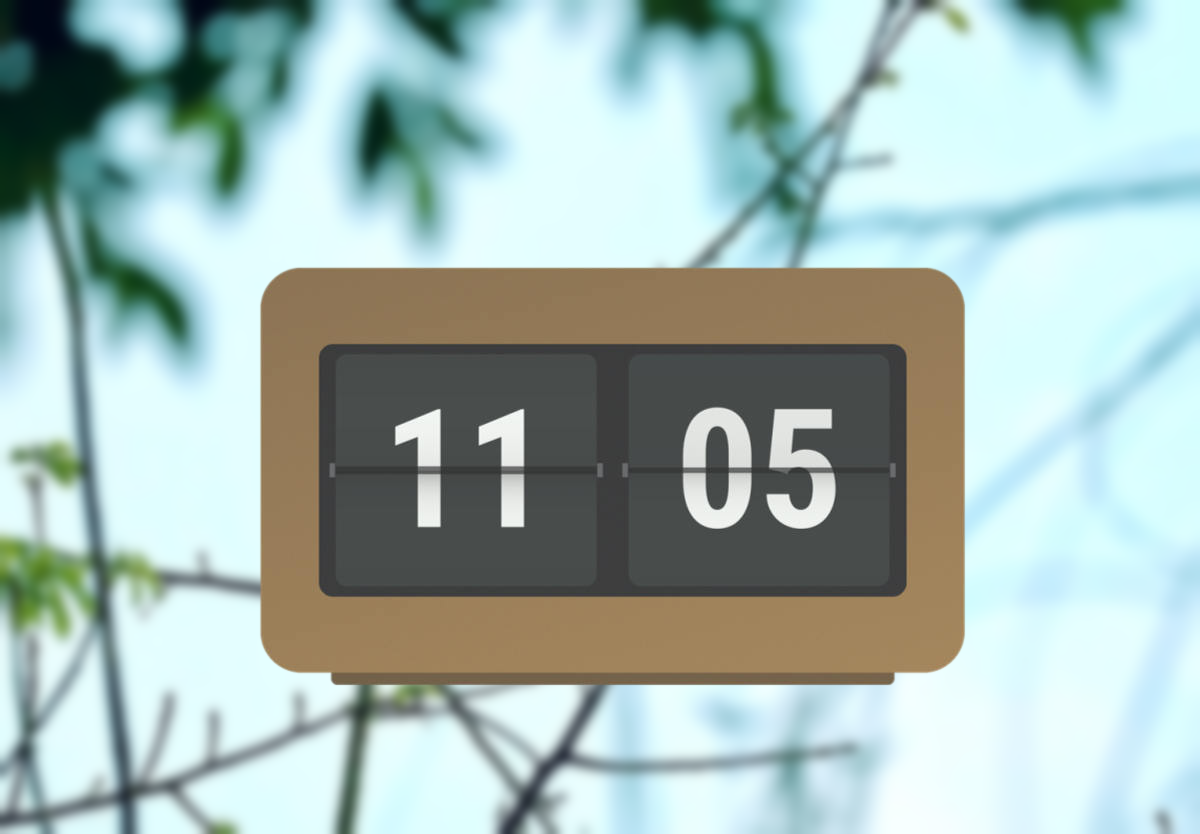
11:05
